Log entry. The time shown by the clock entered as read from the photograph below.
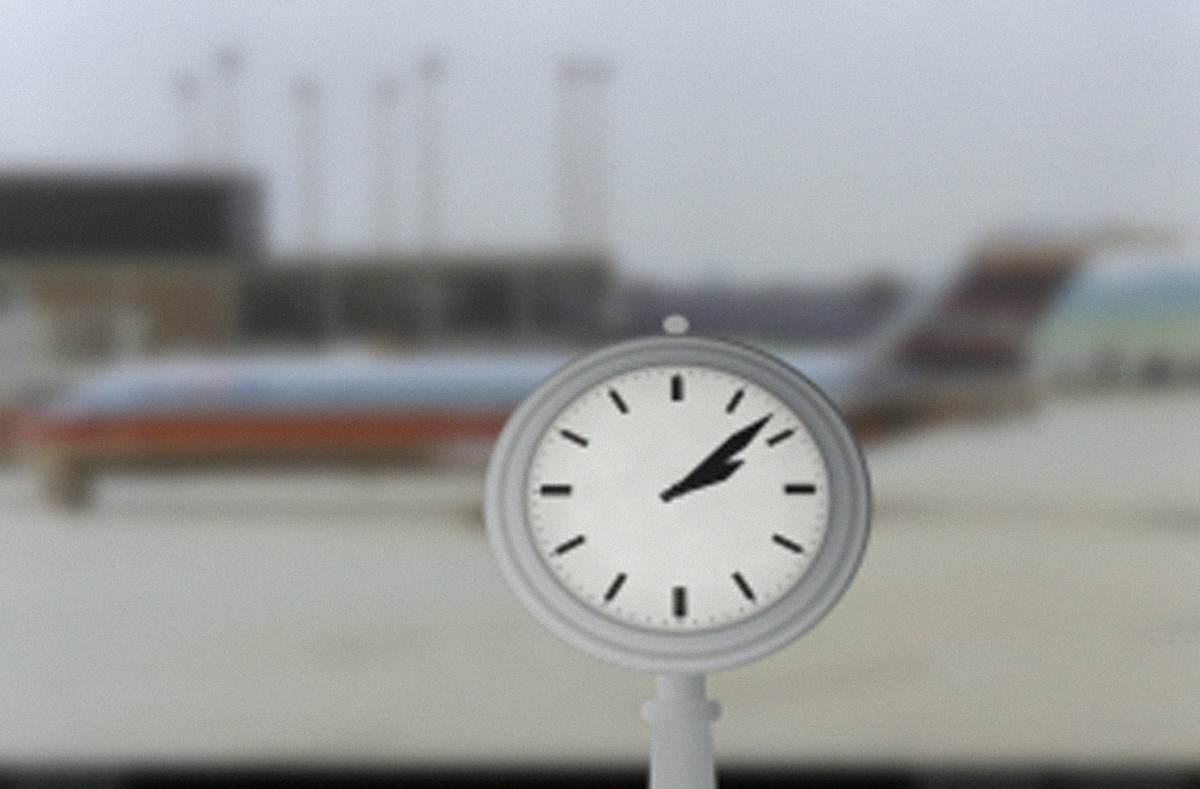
2:08
